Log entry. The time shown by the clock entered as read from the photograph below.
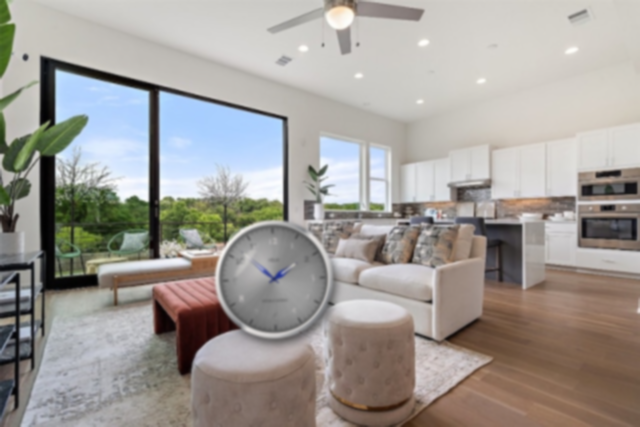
1:52
